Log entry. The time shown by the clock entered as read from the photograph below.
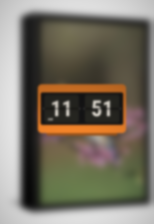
11:51
